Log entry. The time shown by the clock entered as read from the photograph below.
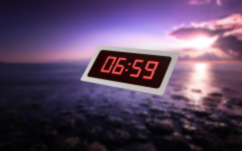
6:59
